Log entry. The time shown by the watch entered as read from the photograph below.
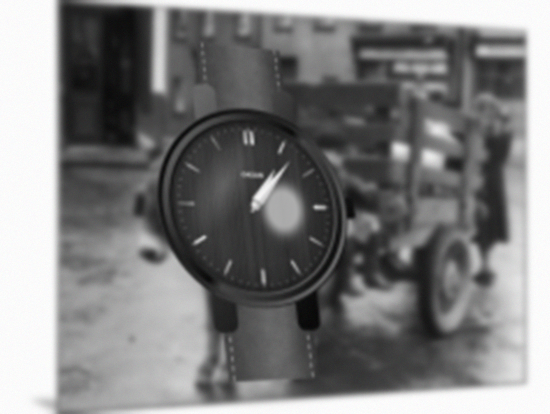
1:07
